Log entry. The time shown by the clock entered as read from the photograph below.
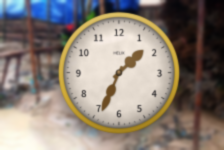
1:34
